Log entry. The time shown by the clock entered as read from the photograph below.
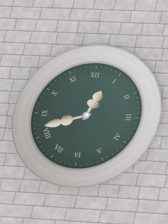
12:42
